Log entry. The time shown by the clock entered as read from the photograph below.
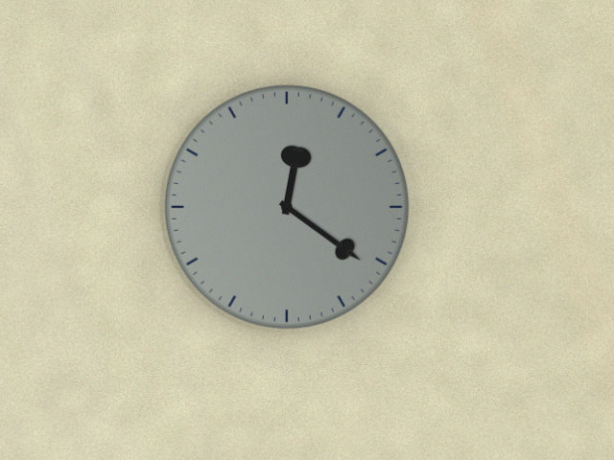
12:21
